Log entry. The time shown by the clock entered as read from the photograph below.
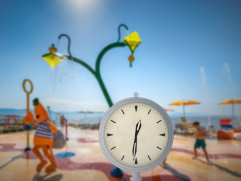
12:31
